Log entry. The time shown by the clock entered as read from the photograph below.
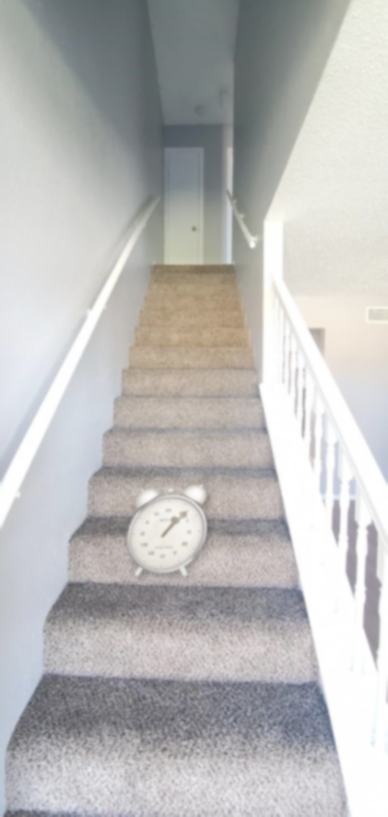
1:07
